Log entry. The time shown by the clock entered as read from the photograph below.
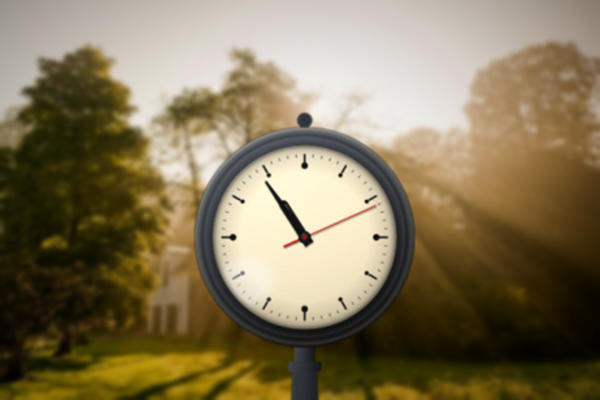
10:54:11
